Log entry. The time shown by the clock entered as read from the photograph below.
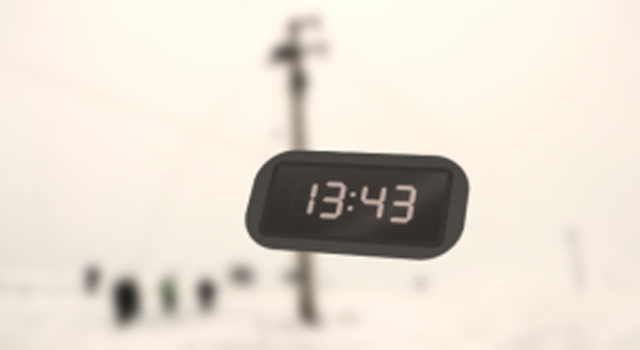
13:43
